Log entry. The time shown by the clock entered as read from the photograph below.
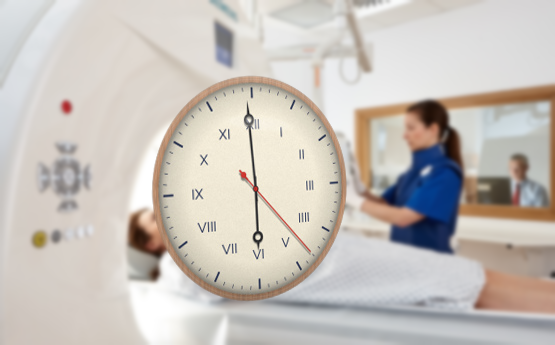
5:59:23
